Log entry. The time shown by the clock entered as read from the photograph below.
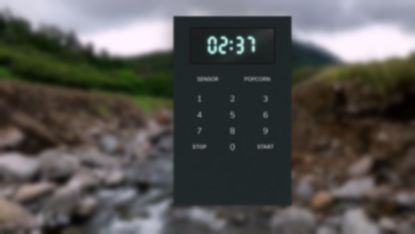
2:37
